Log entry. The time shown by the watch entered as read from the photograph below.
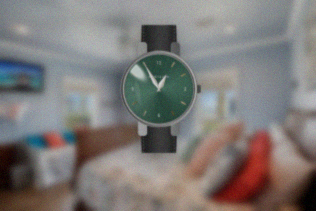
12:55
